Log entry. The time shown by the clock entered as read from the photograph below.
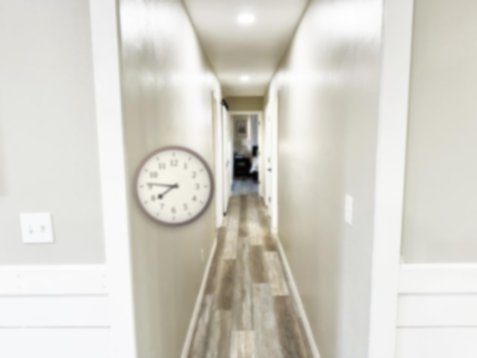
7:46
